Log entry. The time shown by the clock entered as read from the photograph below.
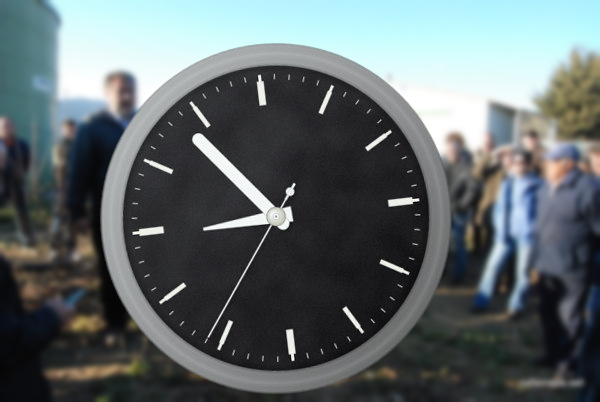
8:53:36
